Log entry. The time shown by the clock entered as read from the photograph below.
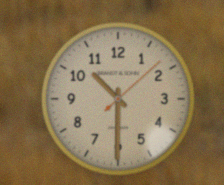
10:30:08
